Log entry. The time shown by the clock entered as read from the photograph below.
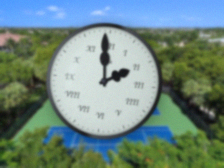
1:59
